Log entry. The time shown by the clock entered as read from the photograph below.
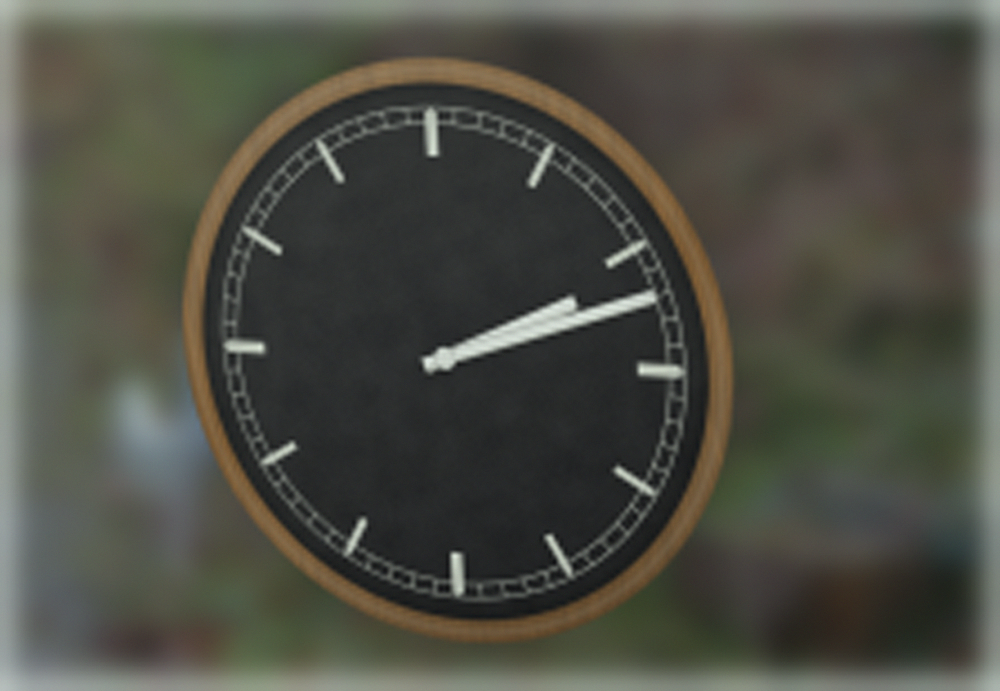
2:12
